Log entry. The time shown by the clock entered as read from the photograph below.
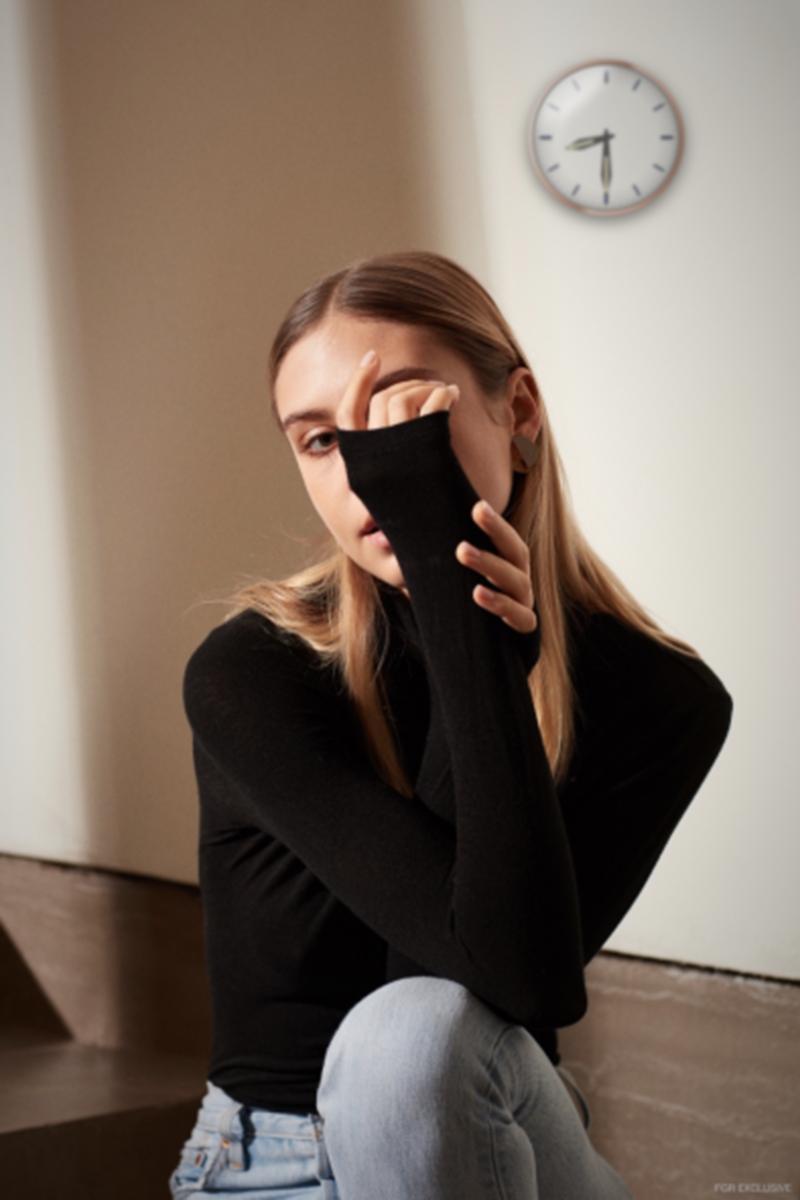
8:30
